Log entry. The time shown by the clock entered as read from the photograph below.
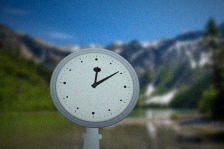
12:09
